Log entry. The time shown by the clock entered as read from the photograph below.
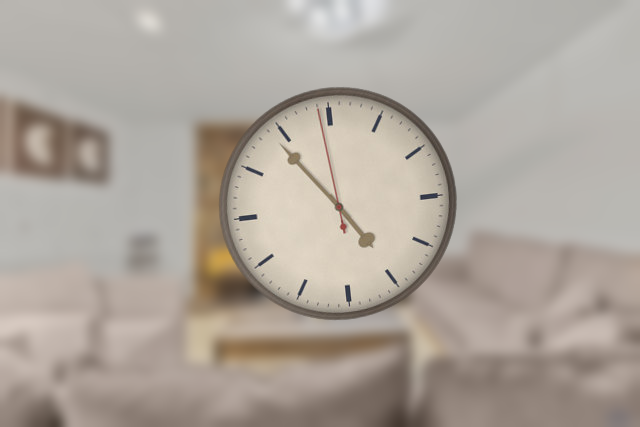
4:53:59
